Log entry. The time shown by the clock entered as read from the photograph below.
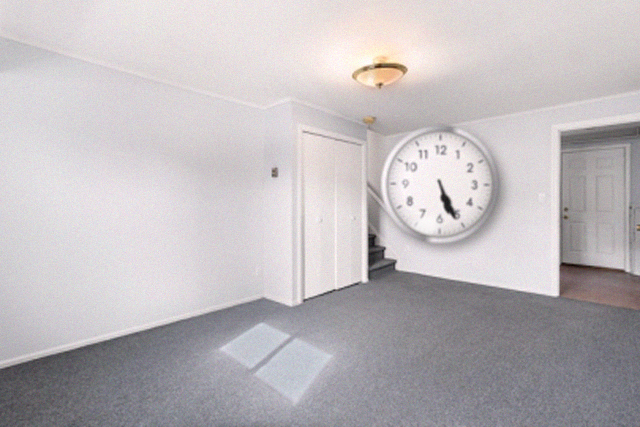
5:26
